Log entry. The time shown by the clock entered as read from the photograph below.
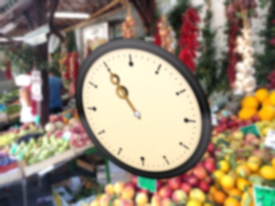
10:55
